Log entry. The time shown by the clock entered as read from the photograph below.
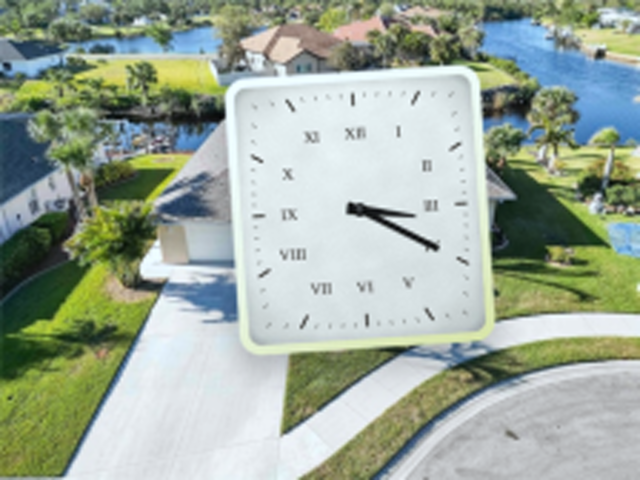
3:20
